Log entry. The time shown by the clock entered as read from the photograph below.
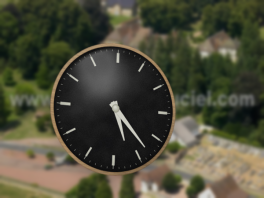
5:23
